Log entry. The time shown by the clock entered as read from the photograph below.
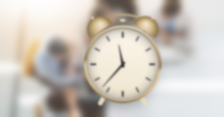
11:37
